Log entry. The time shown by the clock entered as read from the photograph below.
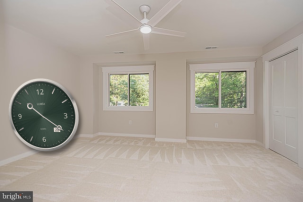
10:21
